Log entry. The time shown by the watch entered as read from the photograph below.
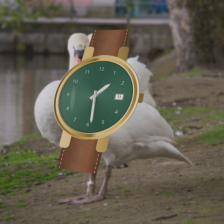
1:29
